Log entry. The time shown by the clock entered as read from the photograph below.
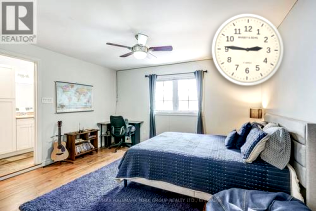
2:46
